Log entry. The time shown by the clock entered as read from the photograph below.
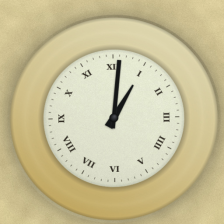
1:01
